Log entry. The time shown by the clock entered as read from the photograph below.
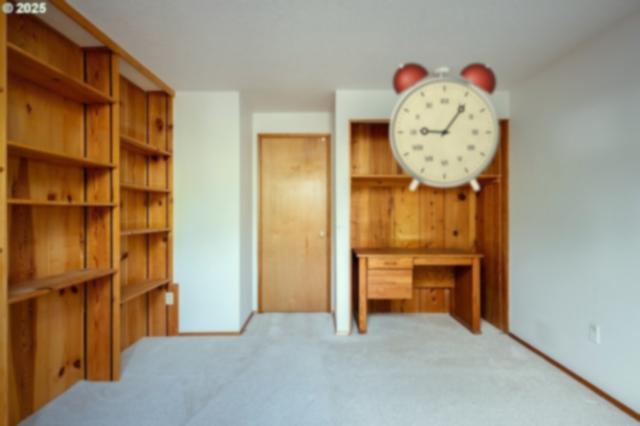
9:06
